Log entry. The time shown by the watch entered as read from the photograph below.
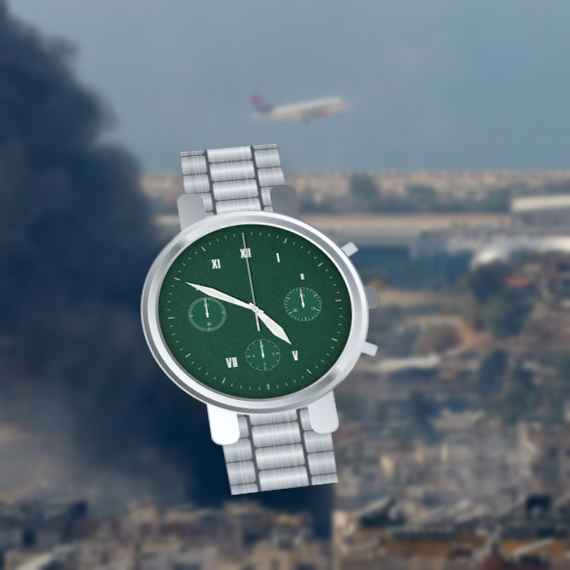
4:50
